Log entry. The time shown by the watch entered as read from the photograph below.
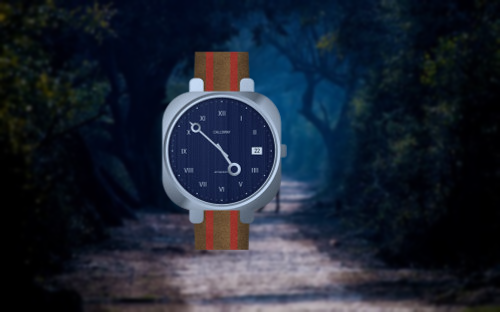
4:52
